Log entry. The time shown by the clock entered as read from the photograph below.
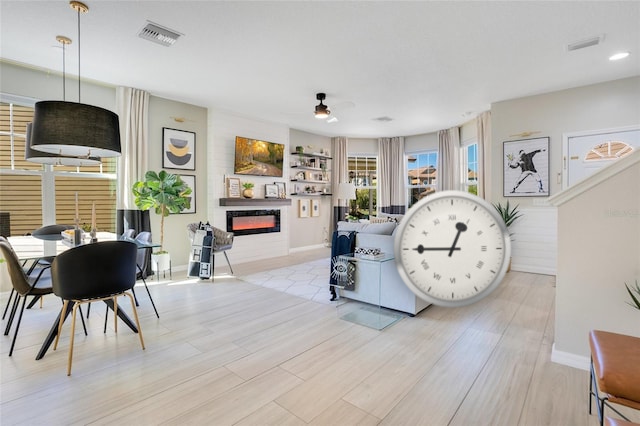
12:45
